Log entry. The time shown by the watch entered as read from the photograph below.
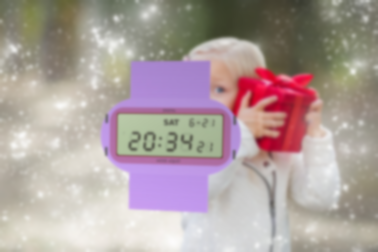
20:34
